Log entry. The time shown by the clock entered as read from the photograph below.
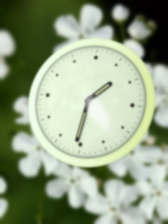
1:31
